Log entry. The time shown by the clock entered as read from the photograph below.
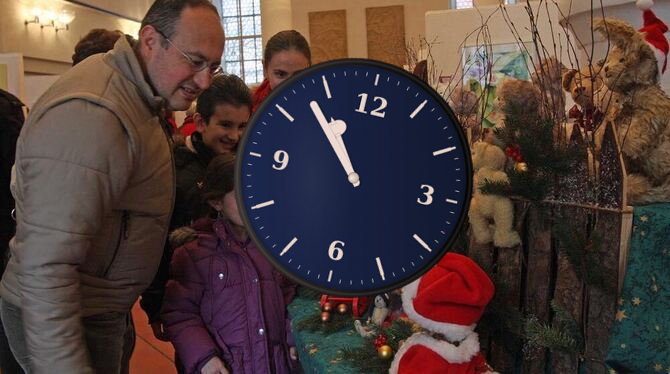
10:53
